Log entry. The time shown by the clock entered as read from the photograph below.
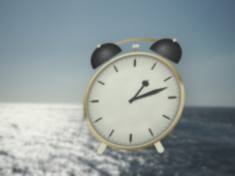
1:12
